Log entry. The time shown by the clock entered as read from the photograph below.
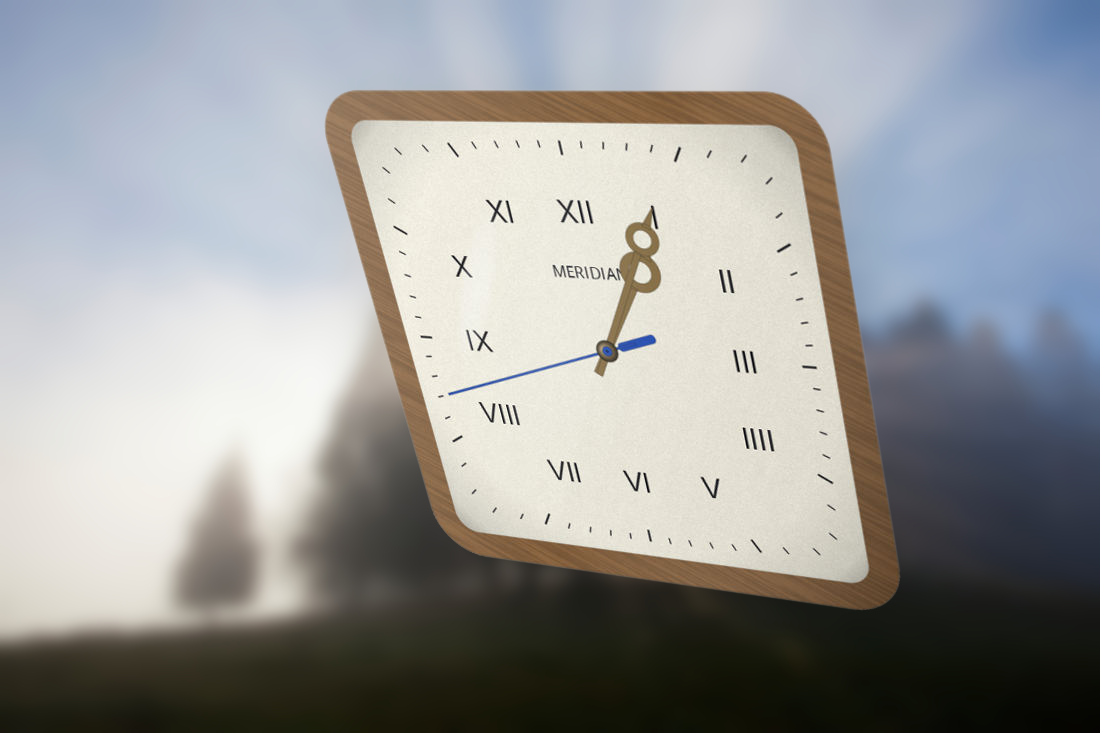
1:04:42
